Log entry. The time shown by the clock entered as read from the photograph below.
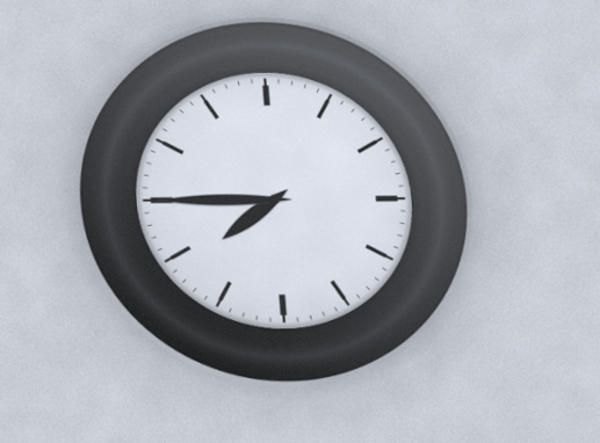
7:45
